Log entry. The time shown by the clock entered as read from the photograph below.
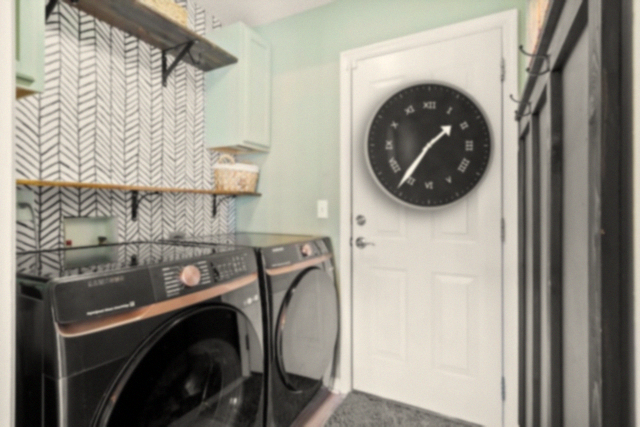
1:36
